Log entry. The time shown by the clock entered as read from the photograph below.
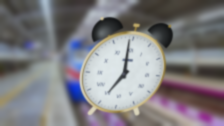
6:59
